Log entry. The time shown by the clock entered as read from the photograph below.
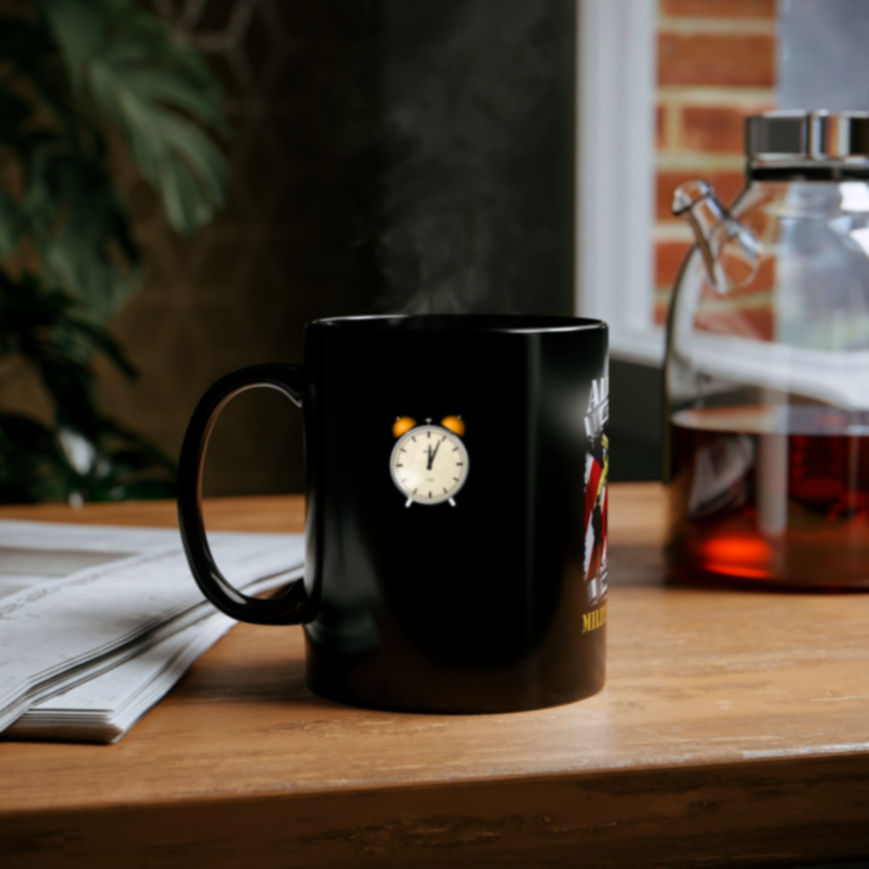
12:04
